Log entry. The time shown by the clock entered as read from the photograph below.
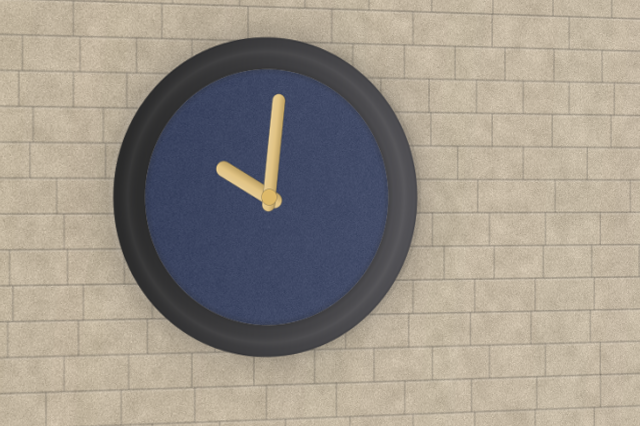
10:01
